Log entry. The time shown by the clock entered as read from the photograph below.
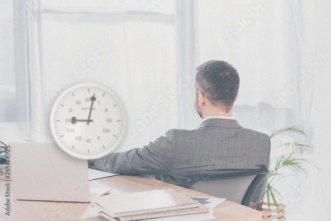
9:02
